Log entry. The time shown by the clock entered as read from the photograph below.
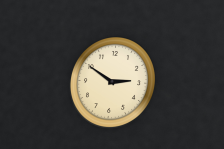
2:50
